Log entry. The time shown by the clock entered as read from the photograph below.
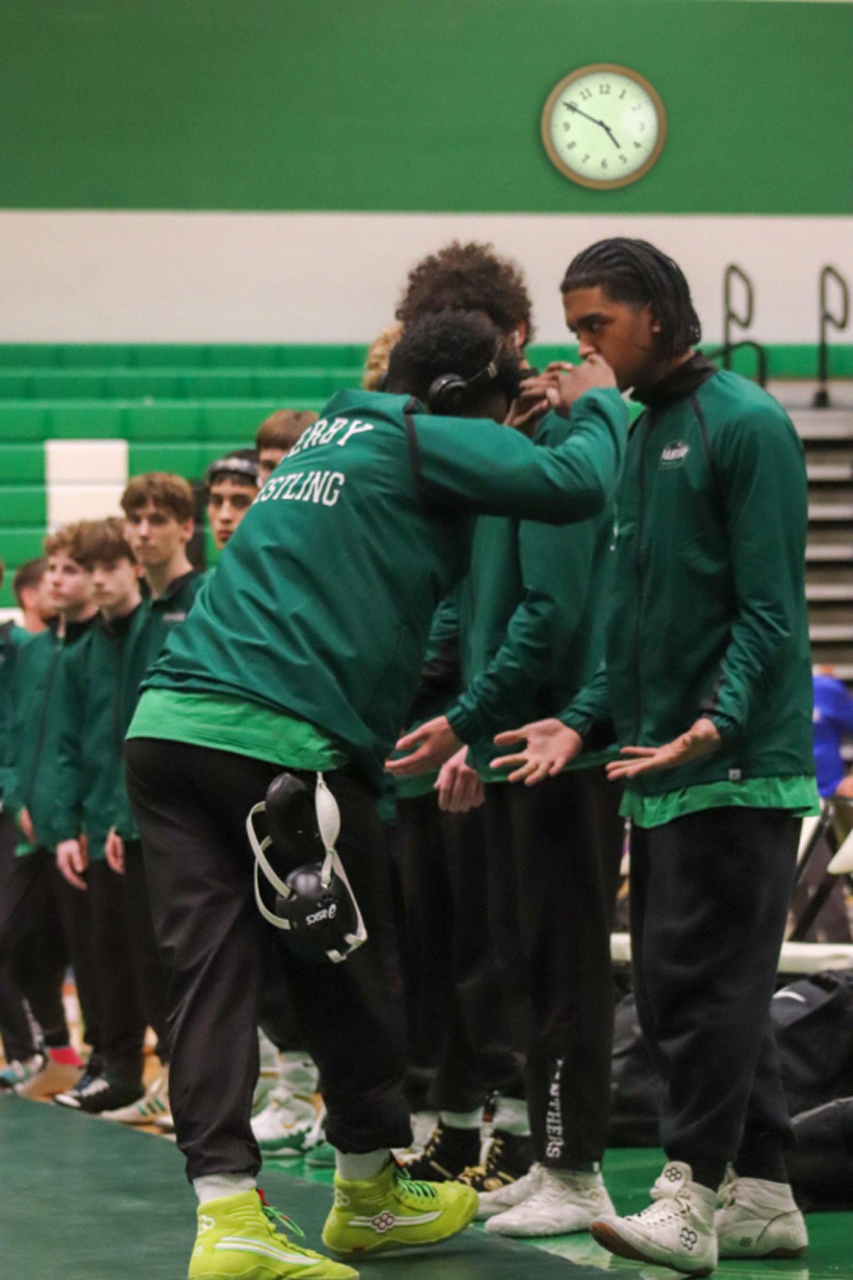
4:50
